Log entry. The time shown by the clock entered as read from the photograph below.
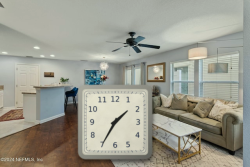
1:35
